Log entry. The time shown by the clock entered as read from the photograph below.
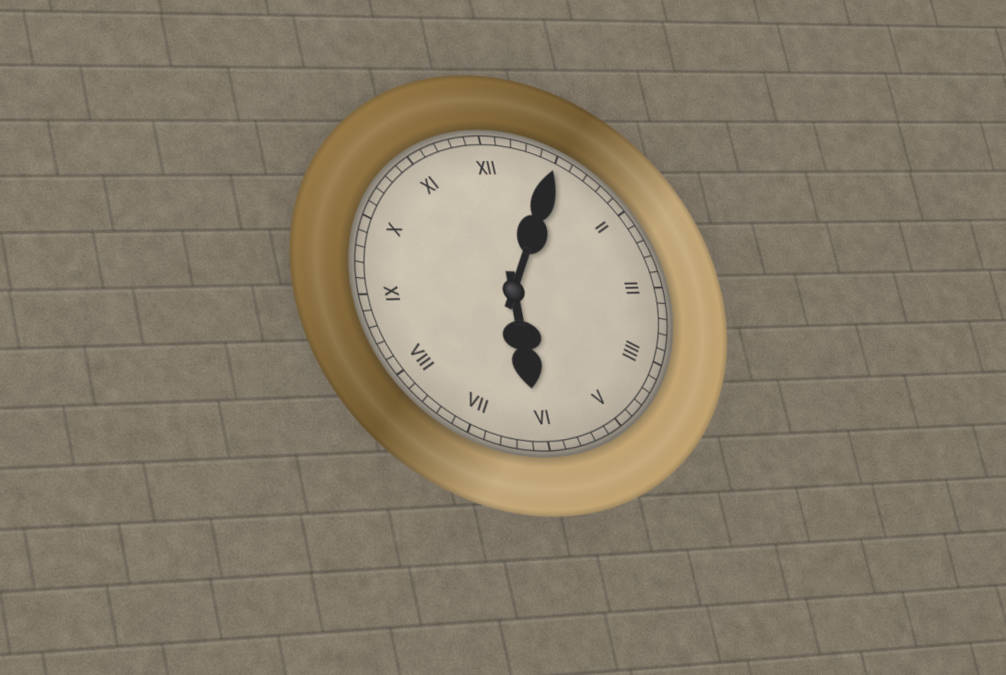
6:05
